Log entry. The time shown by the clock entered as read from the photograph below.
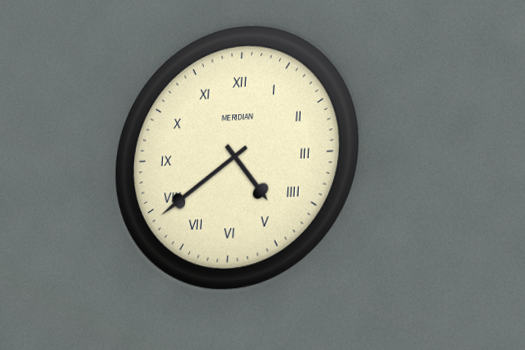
4:39
